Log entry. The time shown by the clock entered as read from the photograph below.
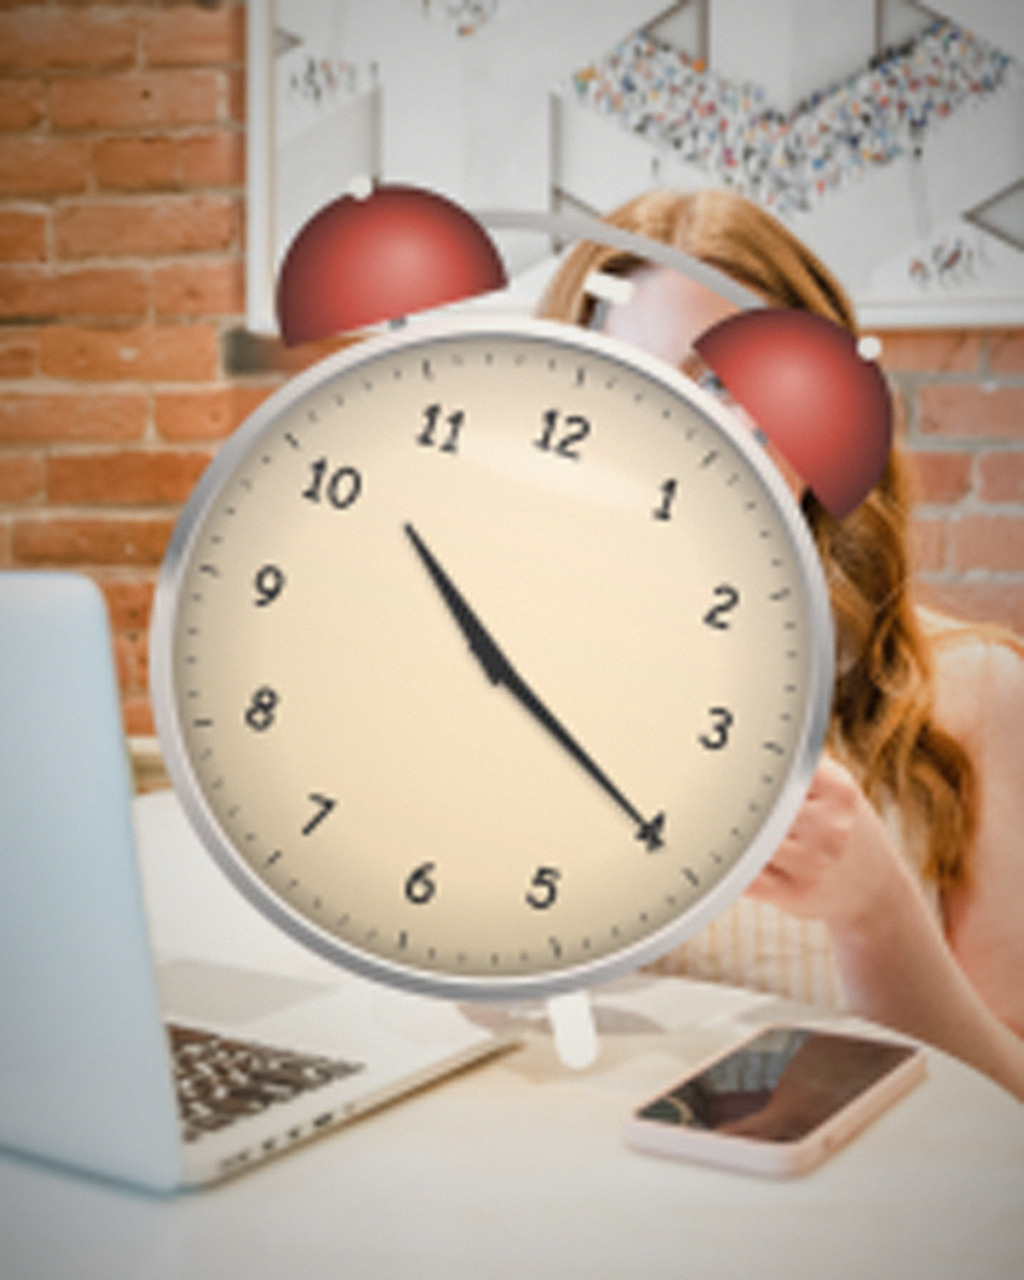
10:20
